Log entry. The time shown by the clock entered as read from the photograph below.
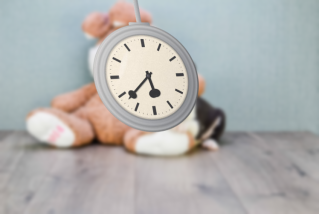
5:38
